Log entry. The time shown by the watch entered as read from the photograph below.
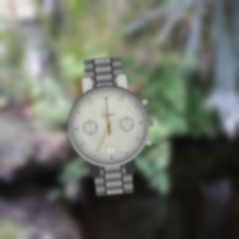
11:35
